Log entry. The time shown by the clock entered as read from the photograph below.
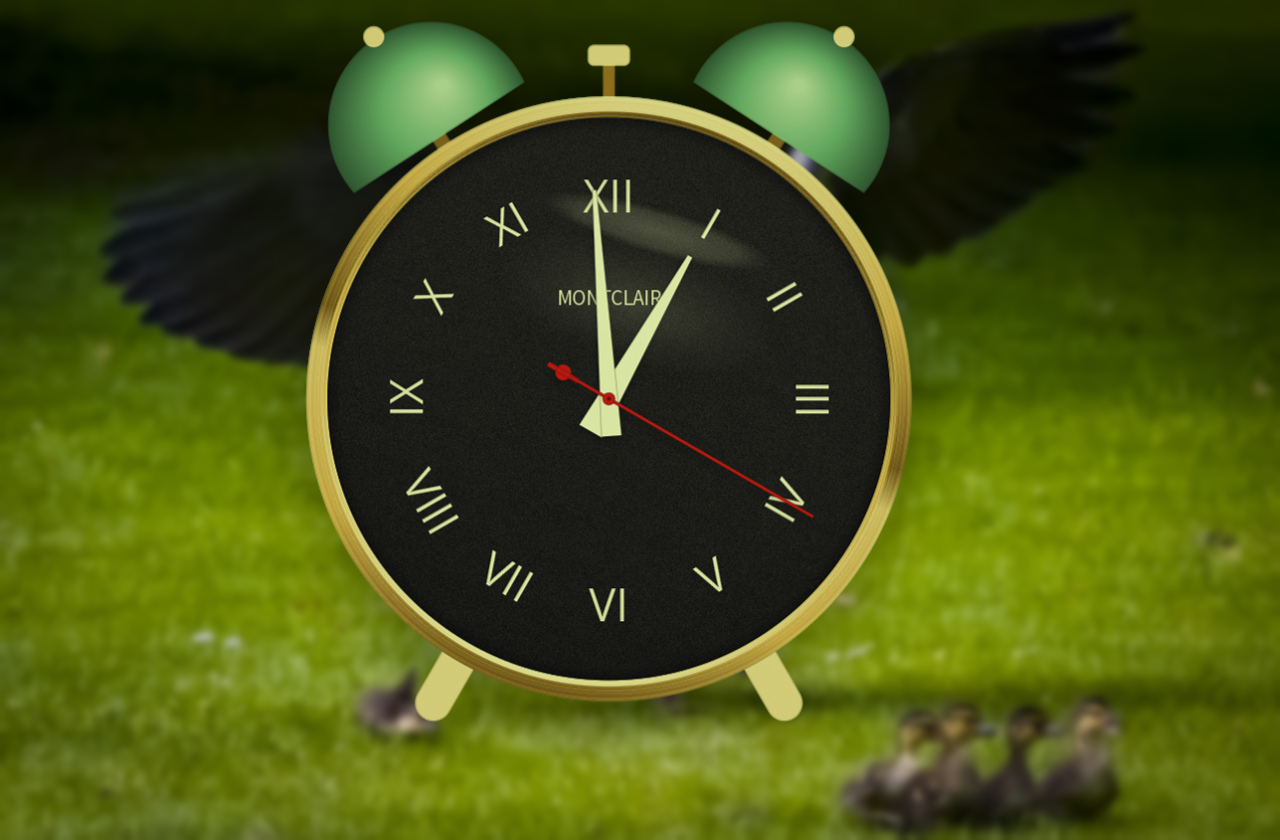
12:59:20
